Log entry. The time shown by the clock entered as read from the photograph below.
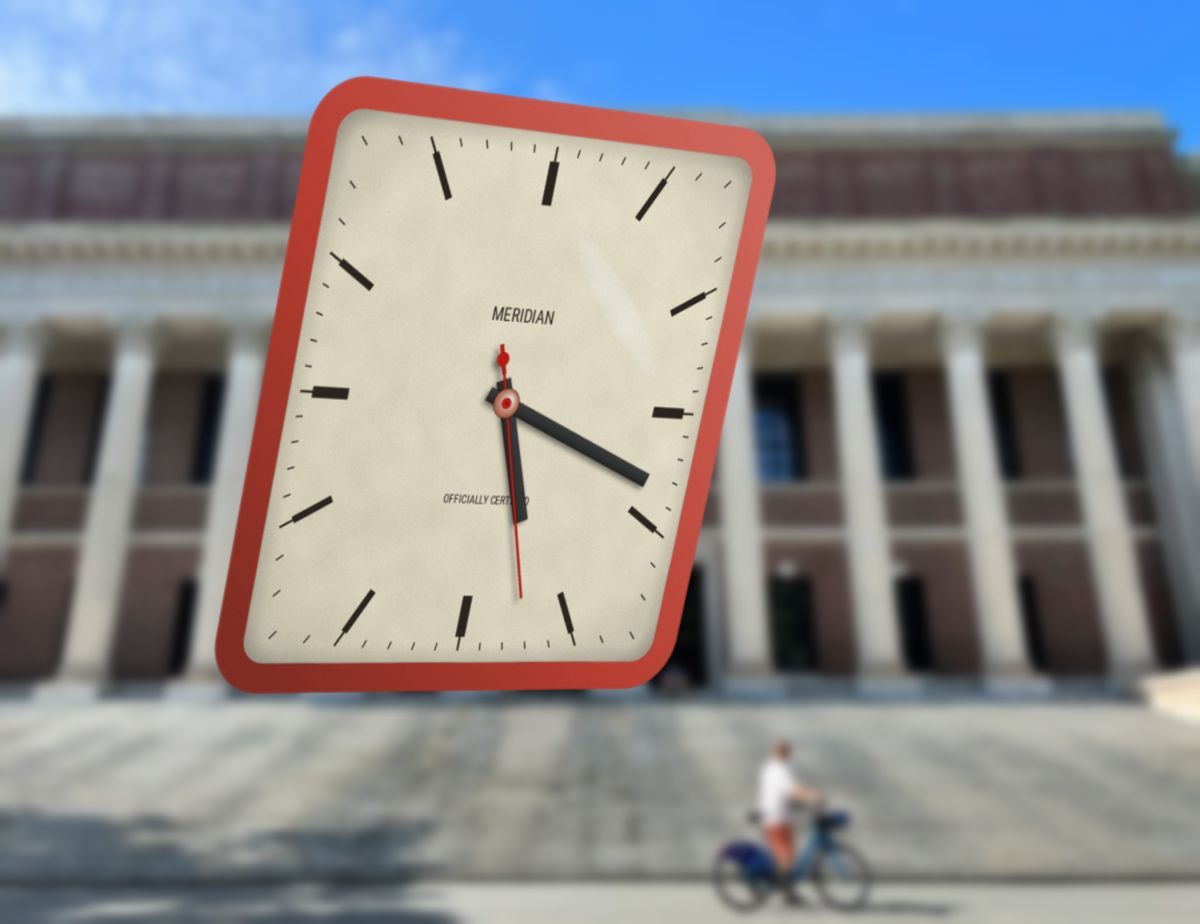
5:18:27
